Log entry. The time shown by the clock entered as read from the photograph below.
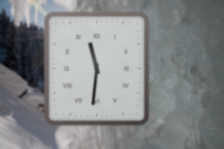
11:31
